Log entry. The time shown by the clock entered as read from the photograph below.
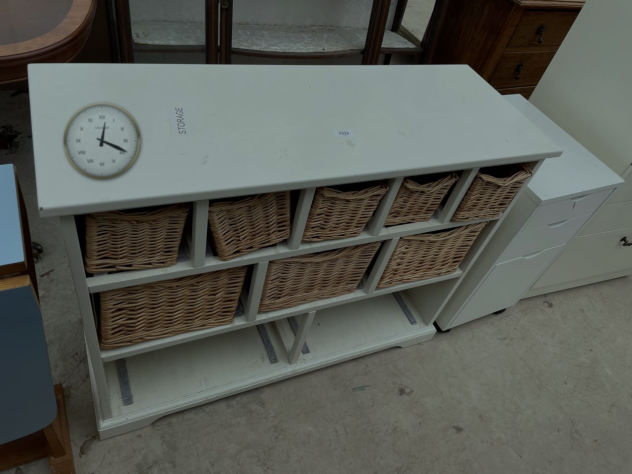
12:19
